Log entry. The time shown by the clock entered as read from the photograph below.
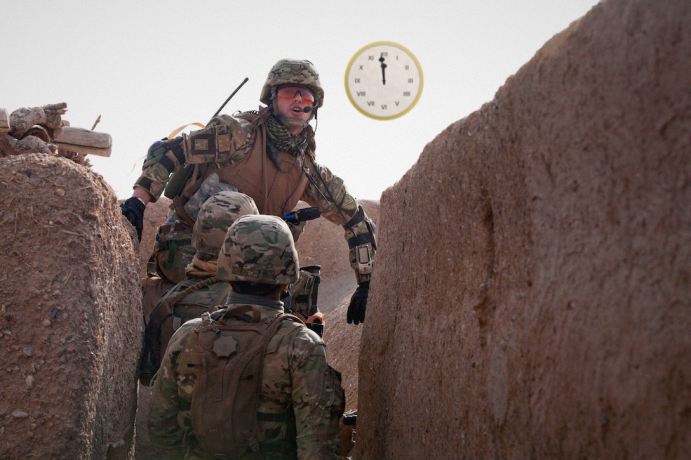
11:59
